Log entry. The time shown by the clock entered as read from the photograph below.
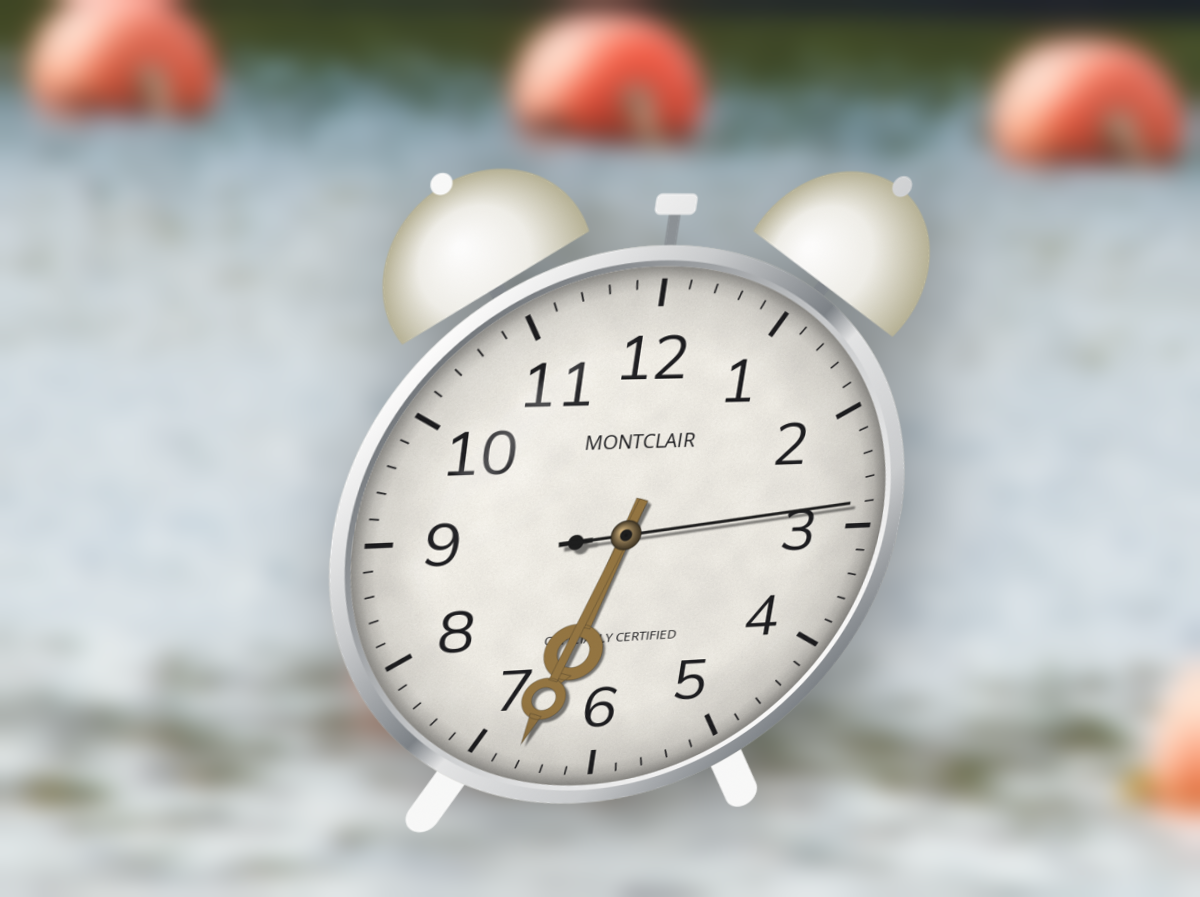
6:33:14
